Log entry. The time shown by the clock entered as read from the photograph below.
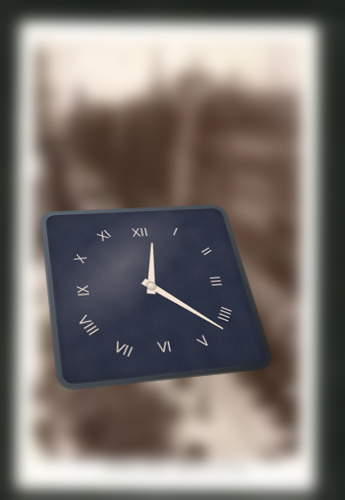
12:22
